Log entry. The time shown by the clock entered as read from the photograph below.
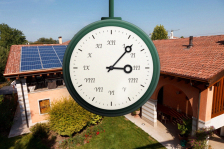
3:07
